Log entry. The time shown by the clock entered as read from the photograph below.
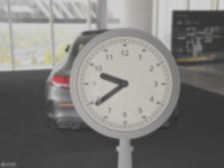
9:39
